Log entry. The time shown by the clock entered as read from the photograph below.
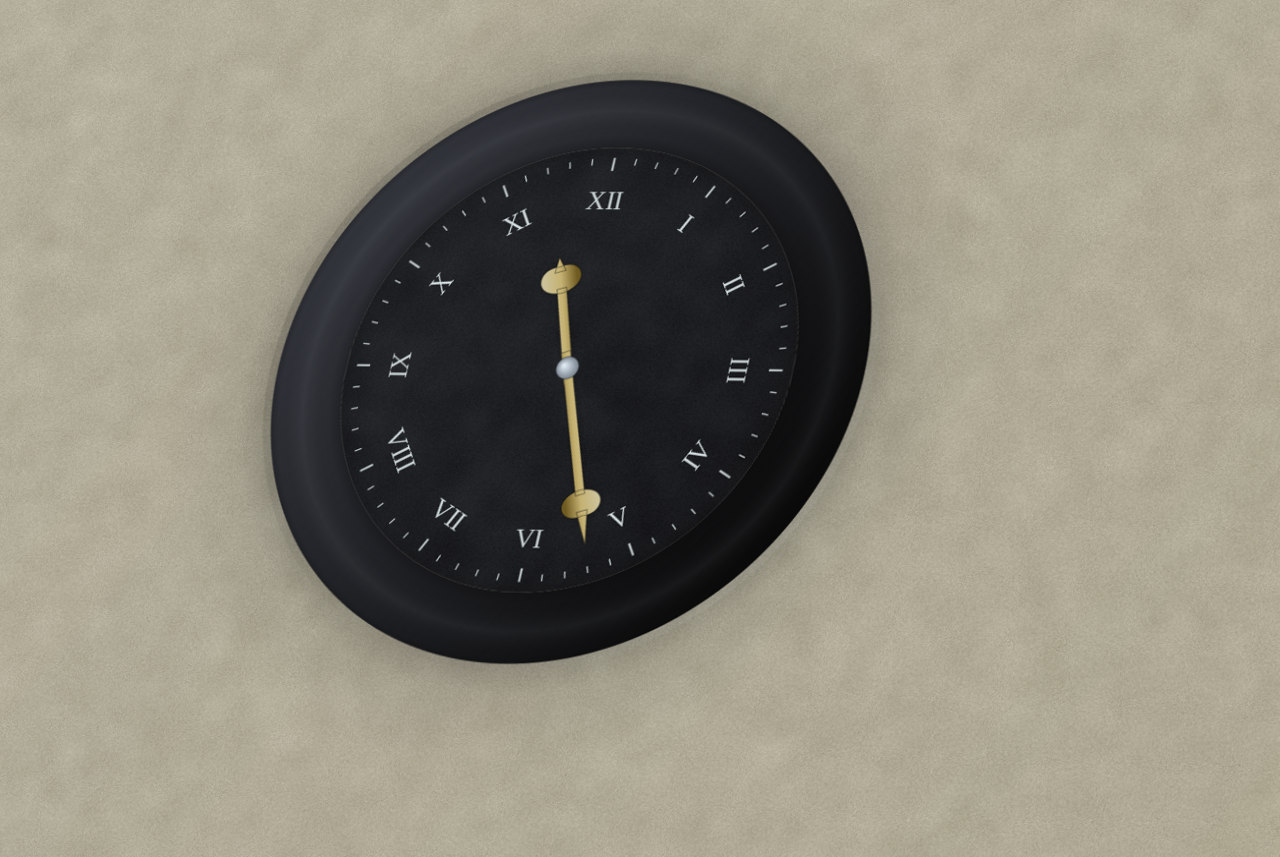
11:27
